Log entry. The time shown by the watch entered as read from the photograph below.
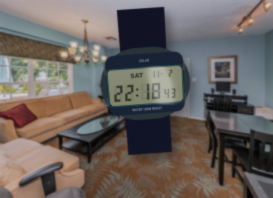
22:18:43
